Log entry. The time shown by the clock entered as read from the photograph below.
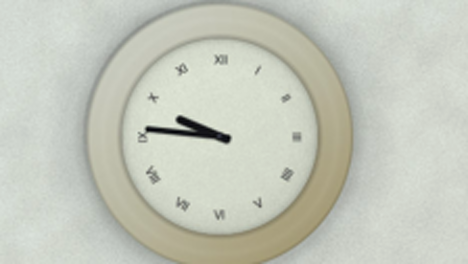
9:46
